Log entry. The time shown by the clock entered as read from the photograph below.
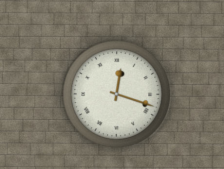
12:18
